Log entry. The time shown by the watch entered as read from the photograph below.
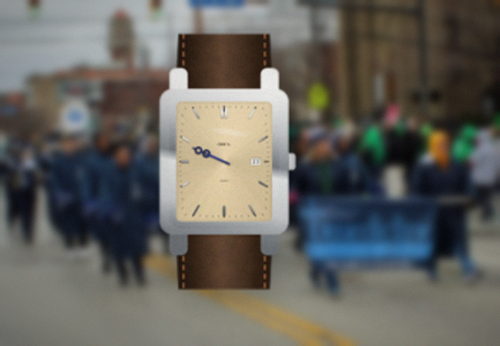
9:49
